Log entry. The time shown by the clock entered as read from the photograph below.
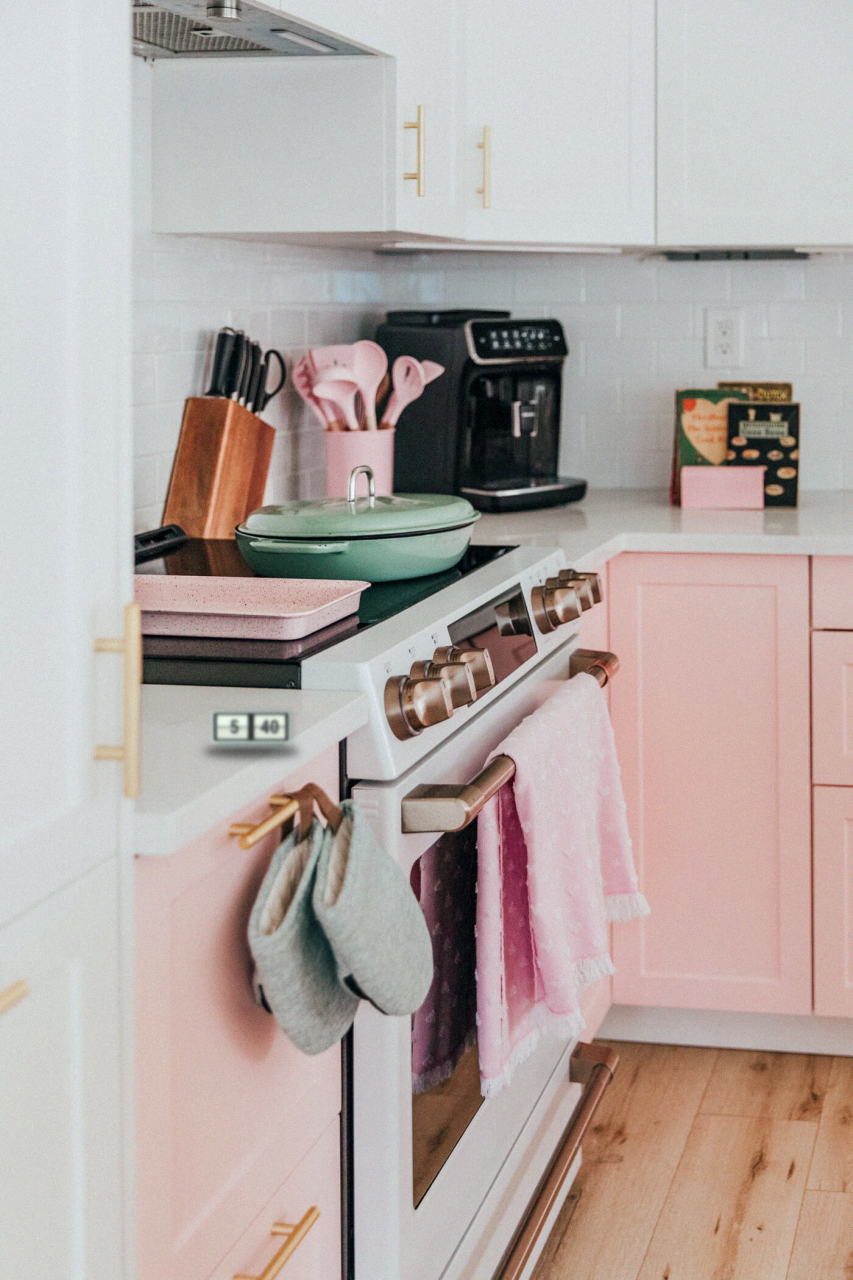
5:40
